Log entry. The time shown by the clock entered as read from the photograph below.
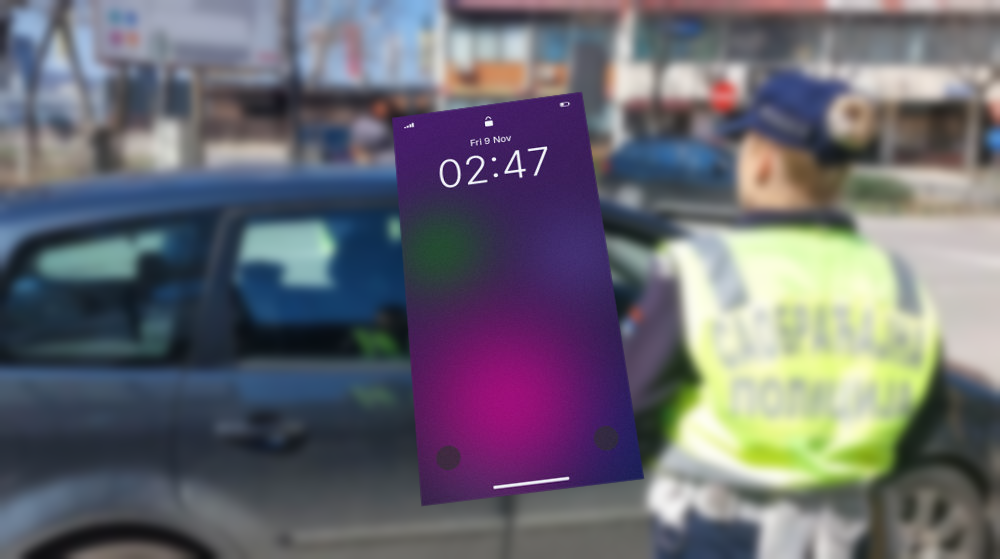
2:47
